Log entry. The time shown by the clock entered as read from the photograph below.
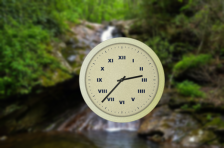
2:37
